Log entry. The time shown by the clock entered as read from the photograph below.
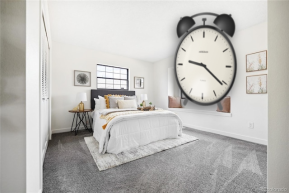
9:21
